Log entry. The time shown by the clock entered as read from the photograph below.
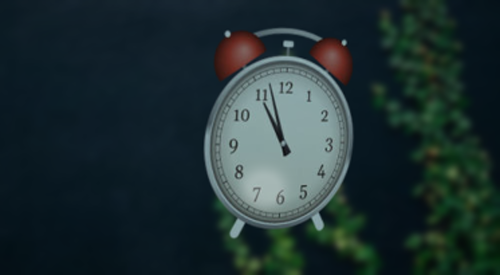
10:57
